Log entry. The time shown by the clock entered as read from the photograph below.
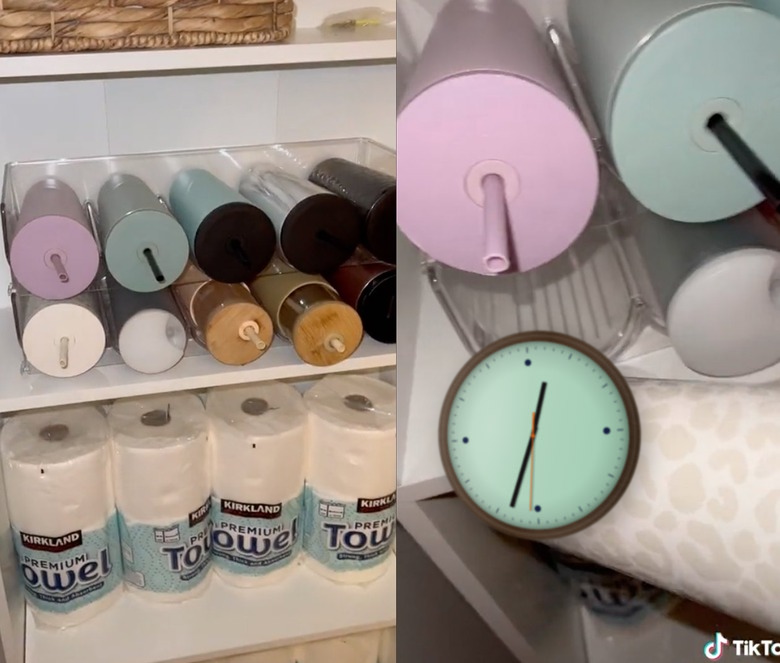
12:33:31
